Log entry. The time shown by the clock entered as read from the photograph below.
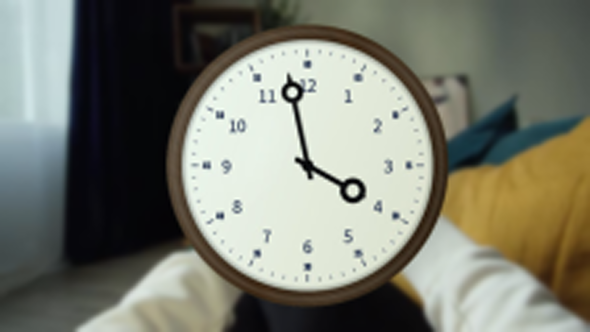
3:58
